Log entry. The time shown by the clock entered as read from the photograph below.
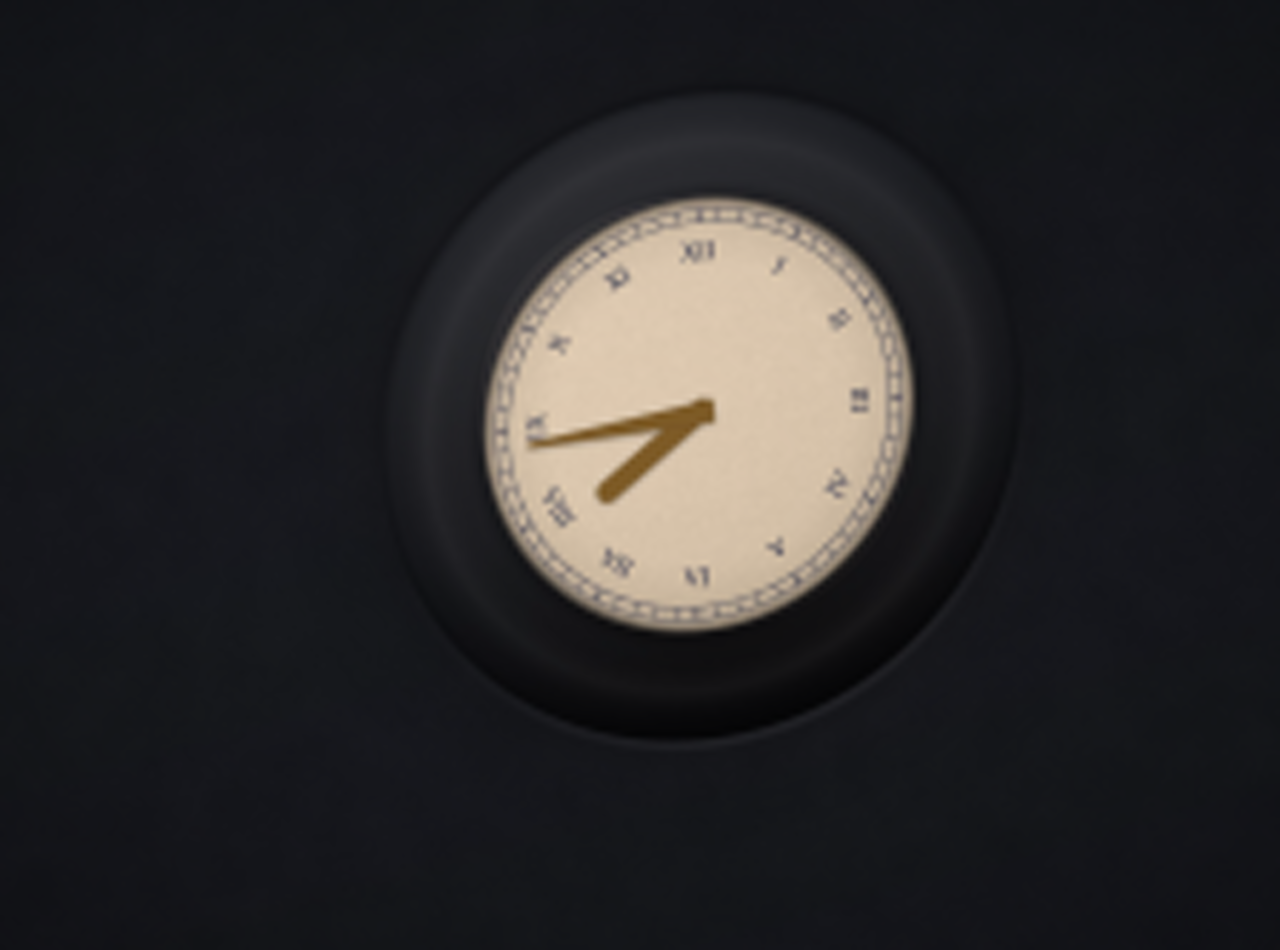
7:44
